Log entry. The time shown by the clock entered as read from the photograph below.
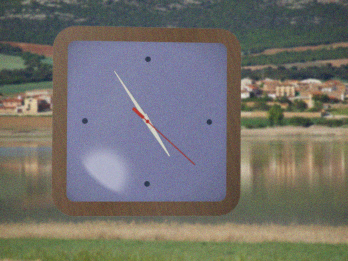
4:54:22
